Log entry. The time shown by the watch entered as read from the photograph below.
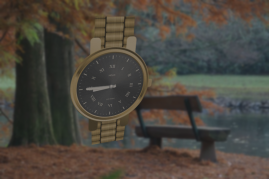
8:45
